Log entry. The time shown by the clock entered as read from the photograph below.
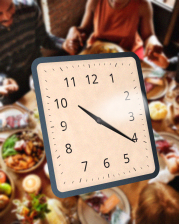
10:21
